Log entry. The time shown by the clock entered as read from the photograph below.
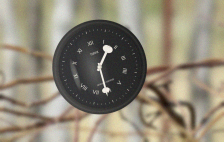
1:31
